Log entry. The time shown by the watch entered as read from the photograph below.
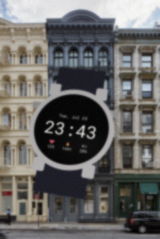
23:43
